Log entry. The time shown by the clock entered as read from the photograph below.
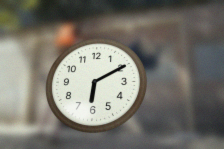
6:10
